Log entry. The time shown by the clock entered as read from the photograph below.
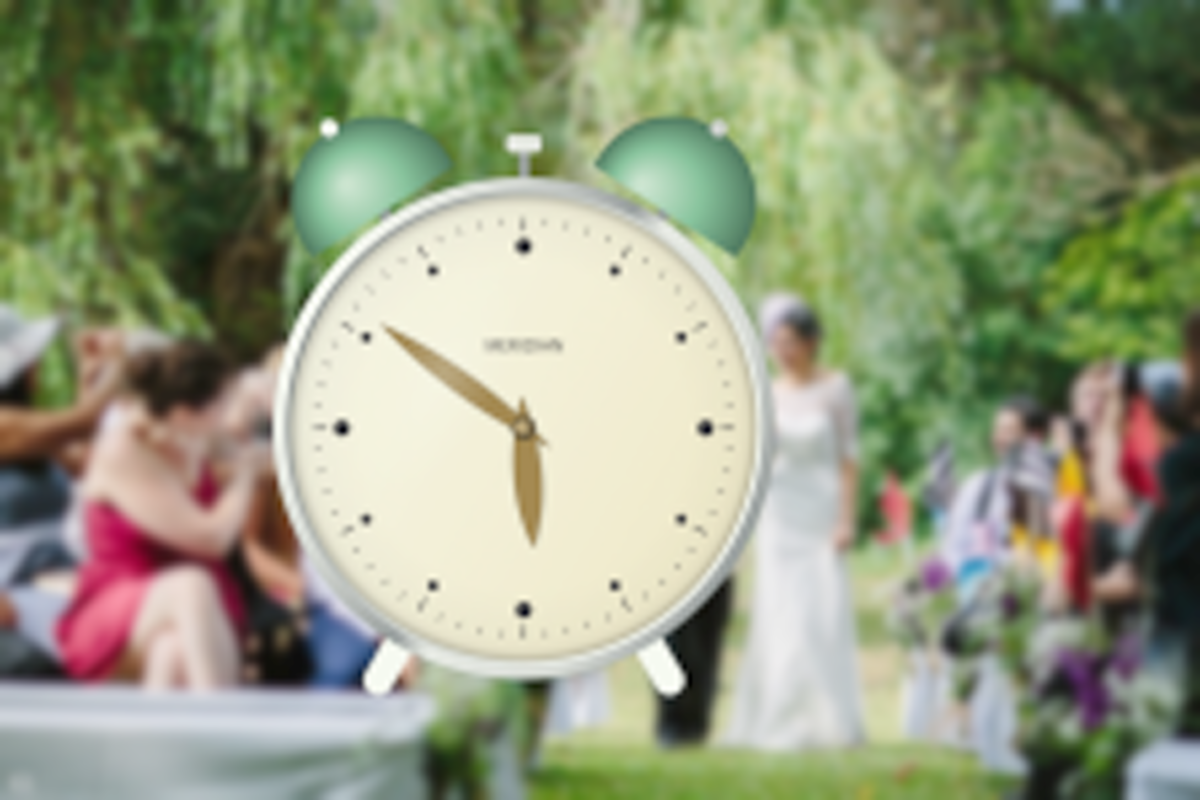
5:51
